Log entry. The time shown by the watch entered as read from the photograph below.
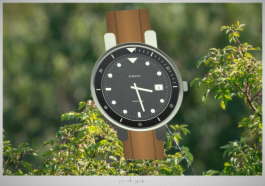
3:28
